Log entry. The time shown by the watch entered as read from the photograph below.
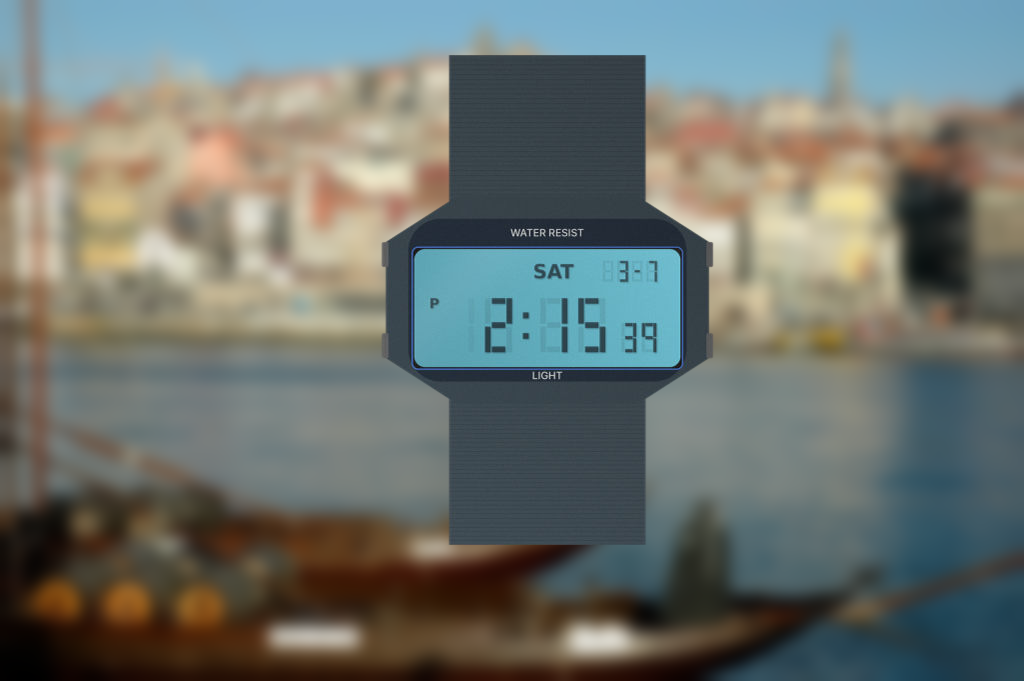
2:15:39
